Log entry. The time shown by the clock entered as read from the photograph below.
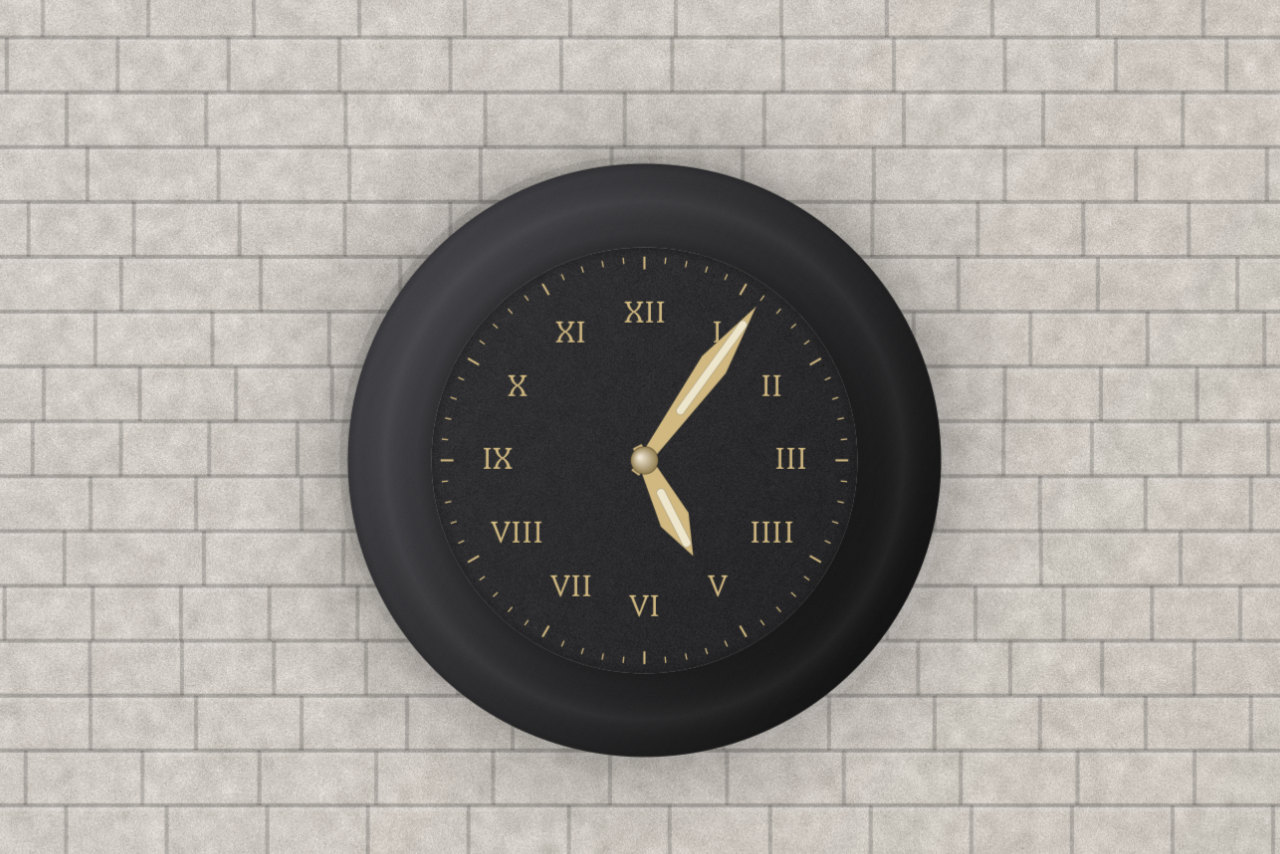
5:06
